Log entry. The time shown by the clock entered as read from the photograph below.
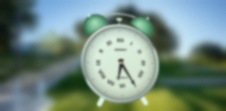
6:25
